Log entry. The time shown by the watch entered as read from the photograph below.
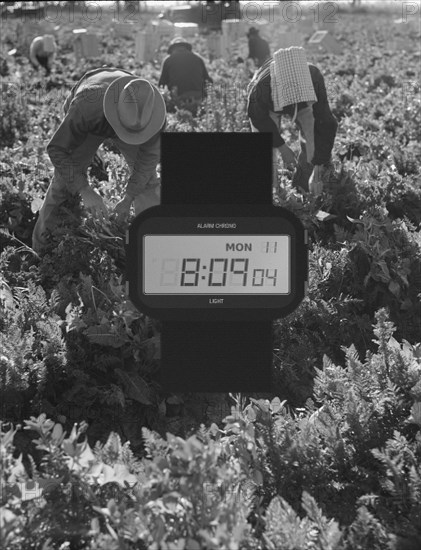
8:09:04
